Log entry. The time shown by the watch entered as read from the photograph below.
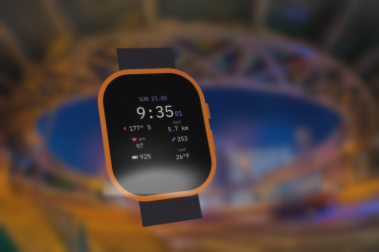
9:35
